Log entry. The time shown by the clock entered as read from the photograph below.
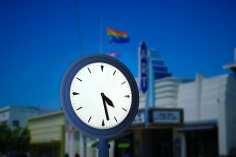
4:28
